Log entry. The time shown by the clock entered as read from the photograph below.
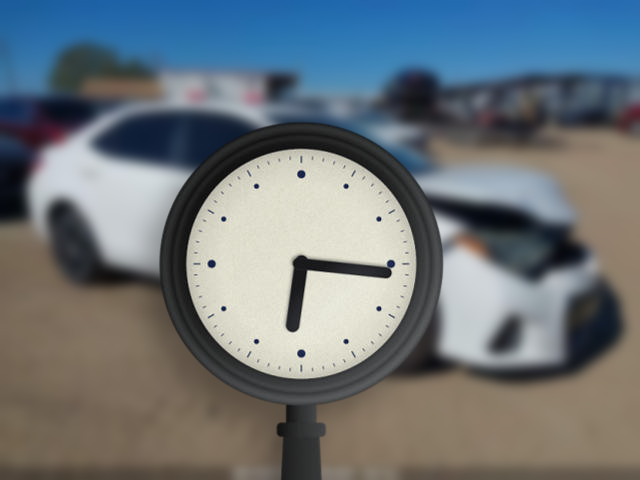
6:16
